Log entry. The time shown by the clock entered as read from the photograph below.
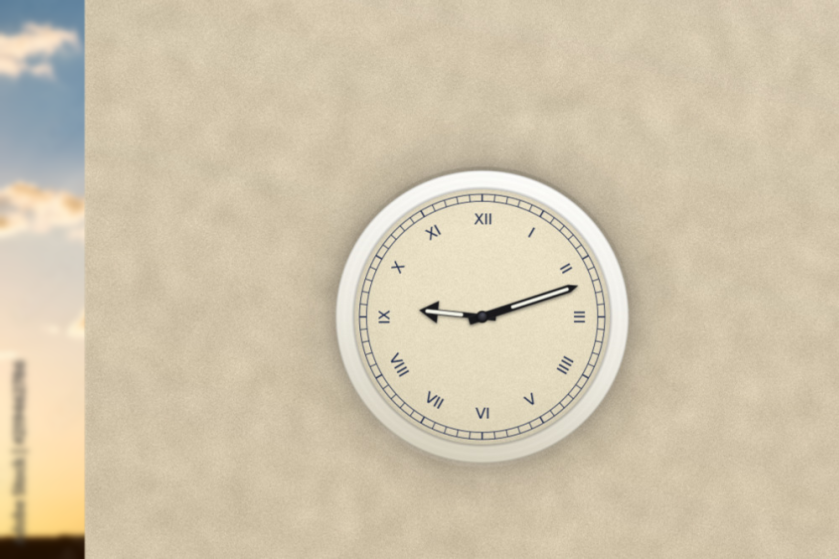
9:12
